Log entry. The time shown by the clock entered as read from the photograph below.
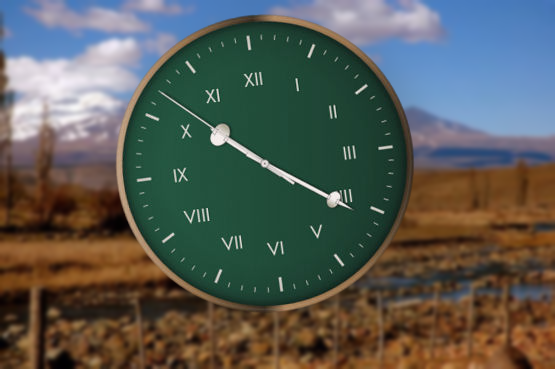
10:20:52
